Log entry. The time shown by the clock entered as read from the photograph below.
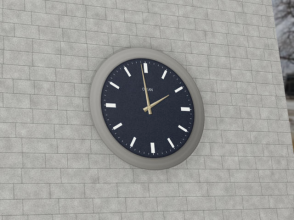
1:59
